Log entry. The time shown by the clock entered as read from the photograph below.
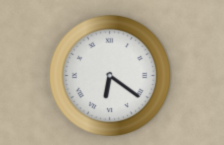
6:21
